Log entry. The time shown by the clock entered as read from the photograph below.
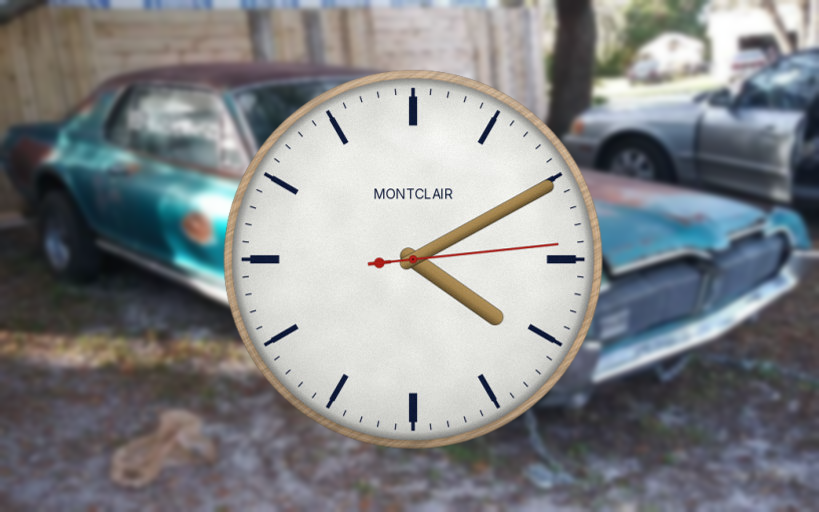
4:10:14
